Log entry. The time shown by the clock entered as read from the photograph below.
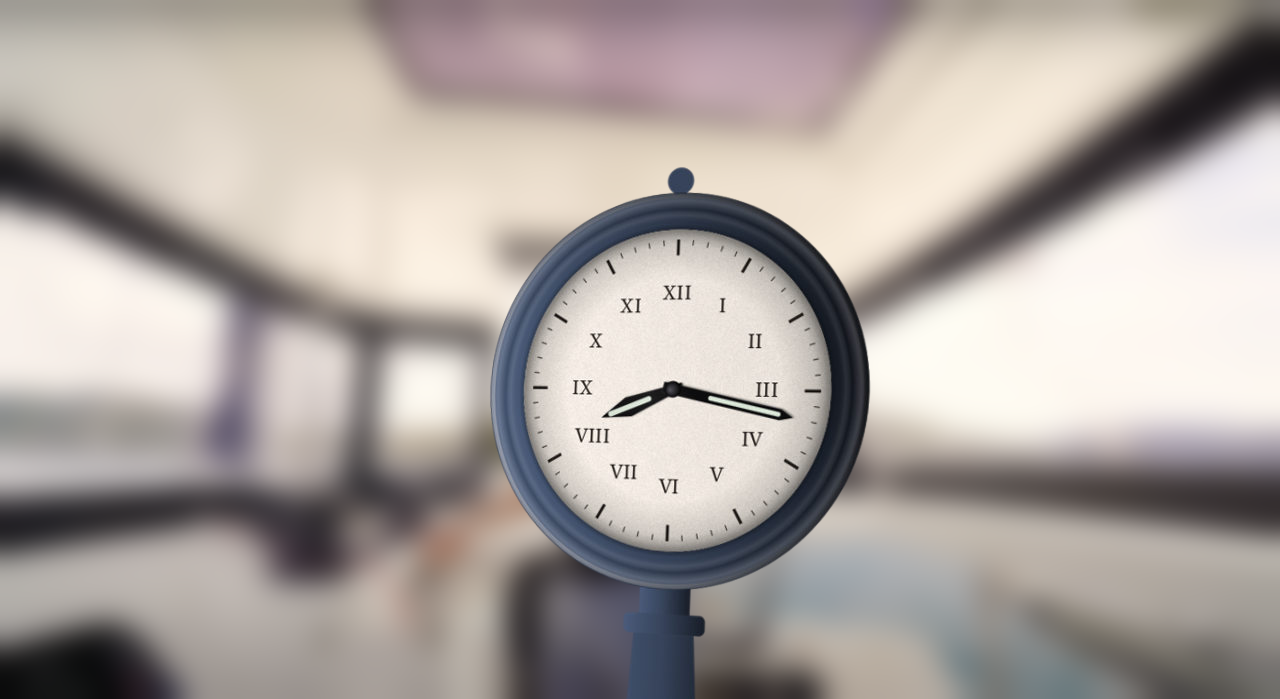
8:17
